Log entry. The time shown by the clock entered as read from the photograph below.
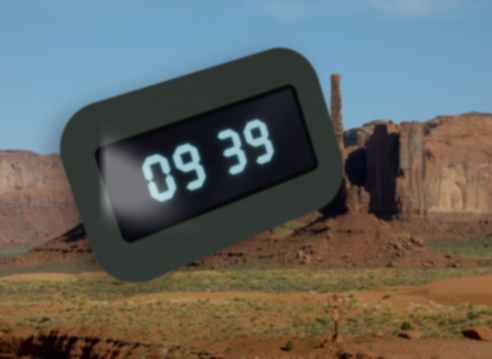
9:39
